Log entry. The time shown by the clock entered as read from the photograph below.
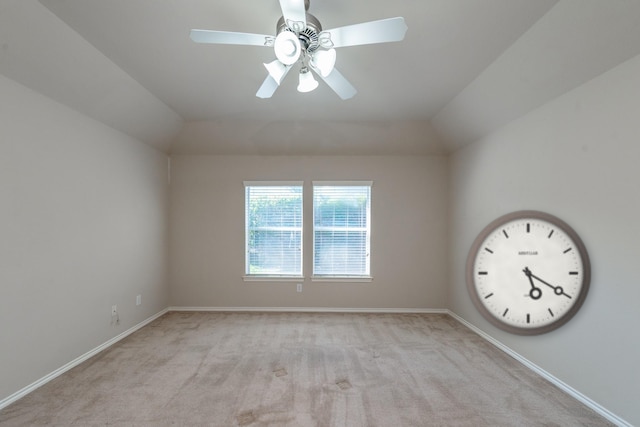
5:20
